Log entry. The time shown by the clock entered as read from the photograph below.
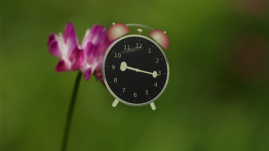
9:16
